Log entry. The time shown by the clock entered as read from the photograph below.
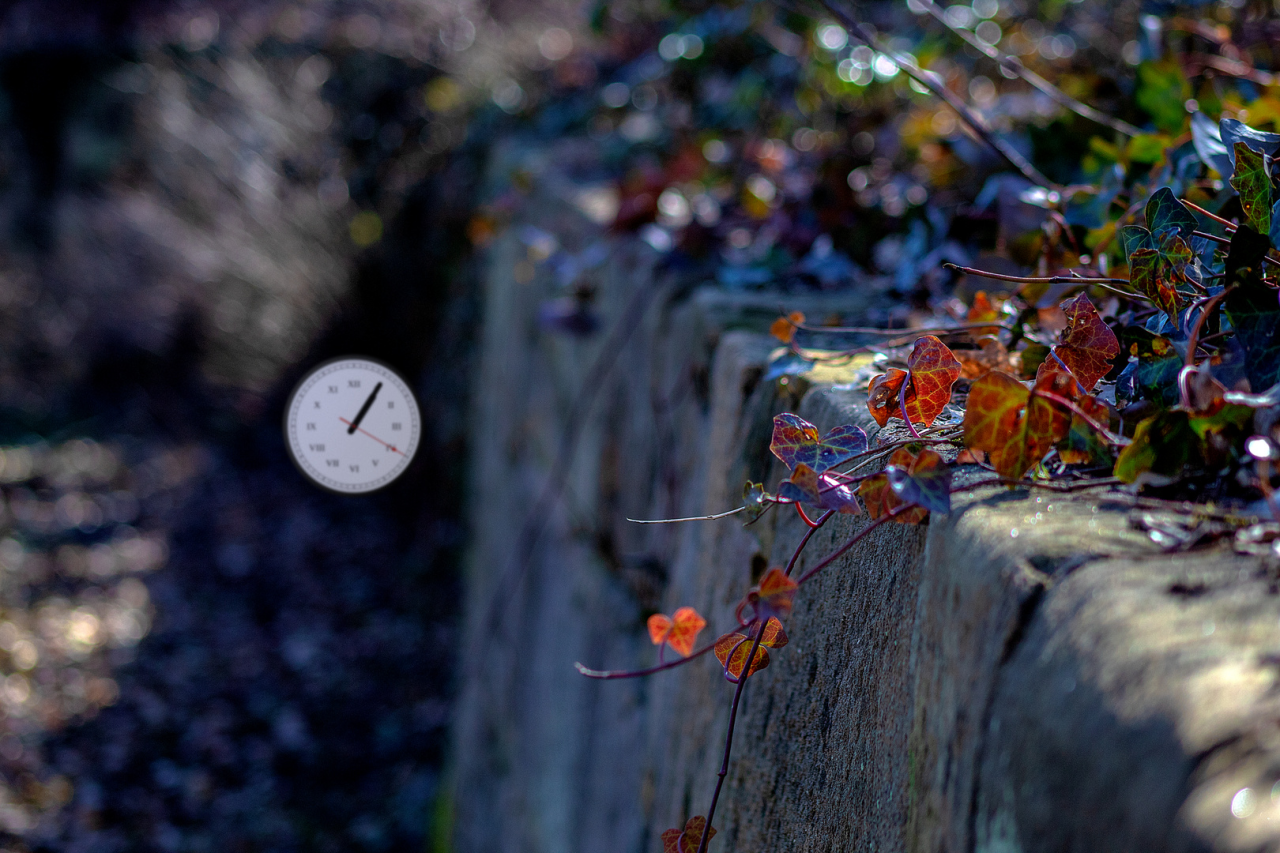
1:05:20
